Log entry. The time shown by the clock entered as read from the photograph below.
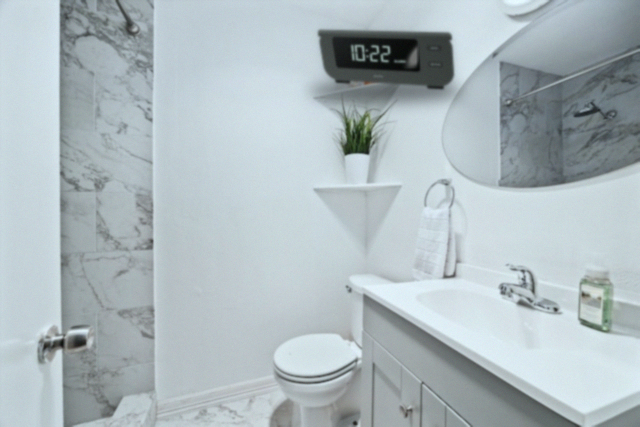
10:22
